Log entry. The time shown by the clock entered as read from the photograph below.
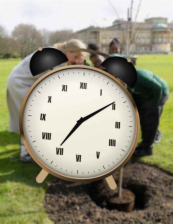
7:09
